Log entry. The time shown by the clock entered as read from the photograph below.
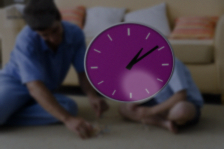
1:09
